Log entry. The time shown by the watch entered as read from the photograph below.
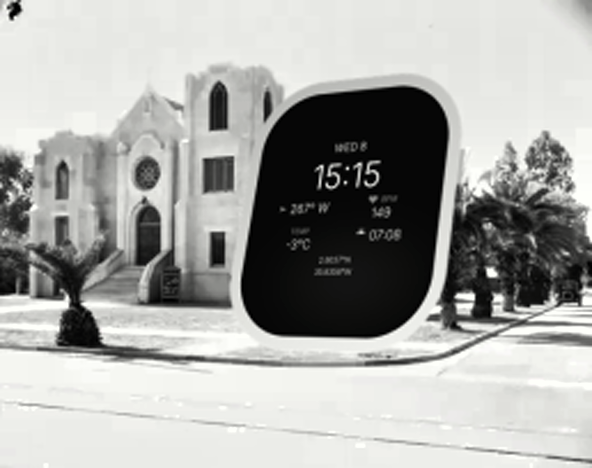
15:15
